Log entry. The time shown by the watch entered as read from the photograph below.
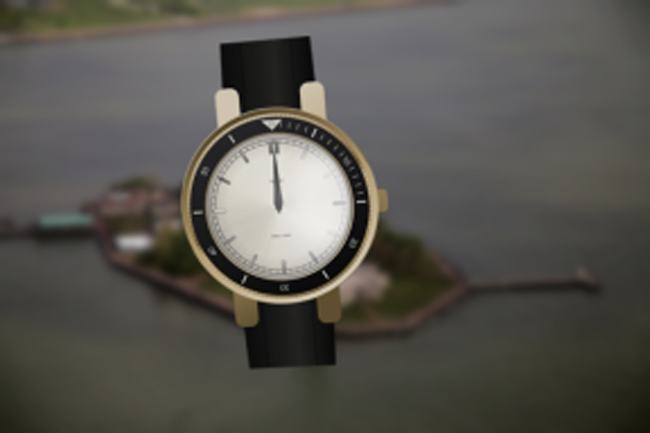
12:00
